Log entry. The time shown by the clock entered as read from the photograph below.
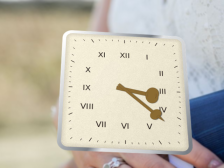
3:22
